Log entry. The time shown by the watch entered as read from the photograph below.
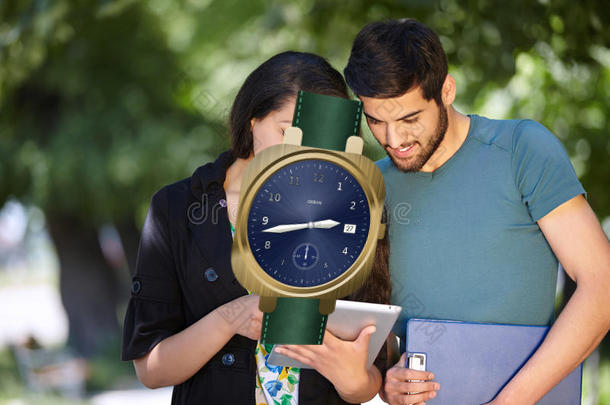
2:43
